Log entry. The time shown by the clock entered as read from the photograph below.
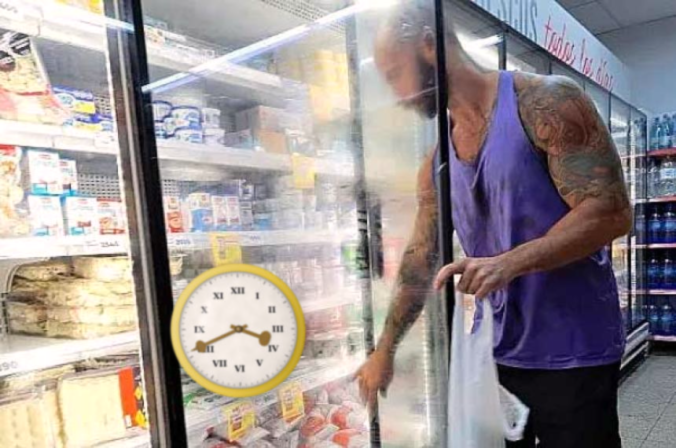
3:41
